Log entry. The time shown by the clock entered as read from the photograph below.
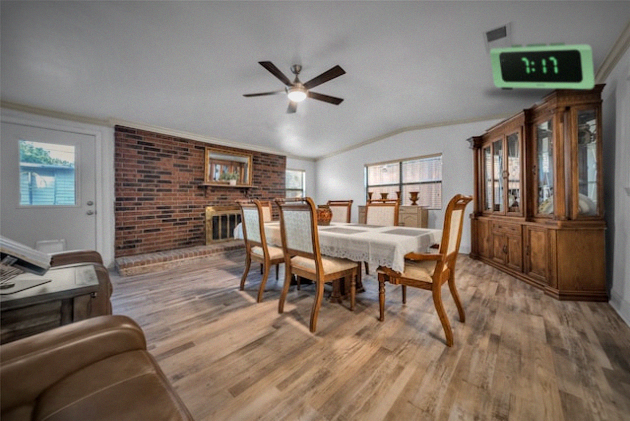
7:17
